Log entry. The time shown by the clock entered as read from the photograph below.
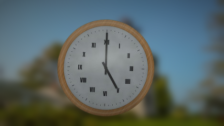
5:00
